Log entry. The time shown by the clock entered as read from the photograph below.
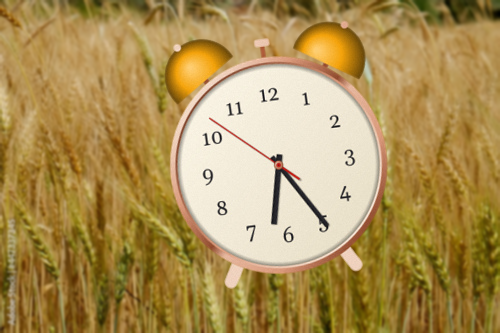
6:24:52
